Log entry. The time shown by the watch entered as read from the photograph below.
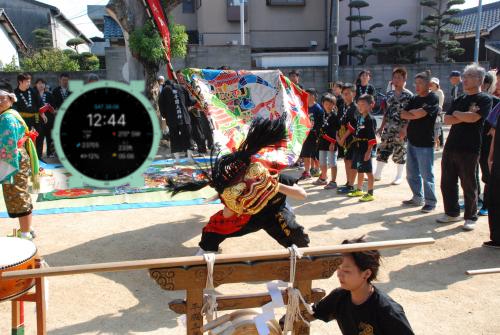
12:44
